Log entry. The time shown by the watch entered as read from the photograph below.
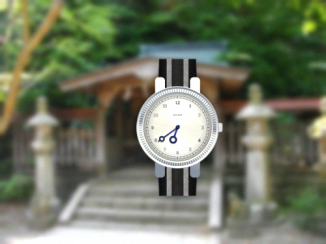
6:39
